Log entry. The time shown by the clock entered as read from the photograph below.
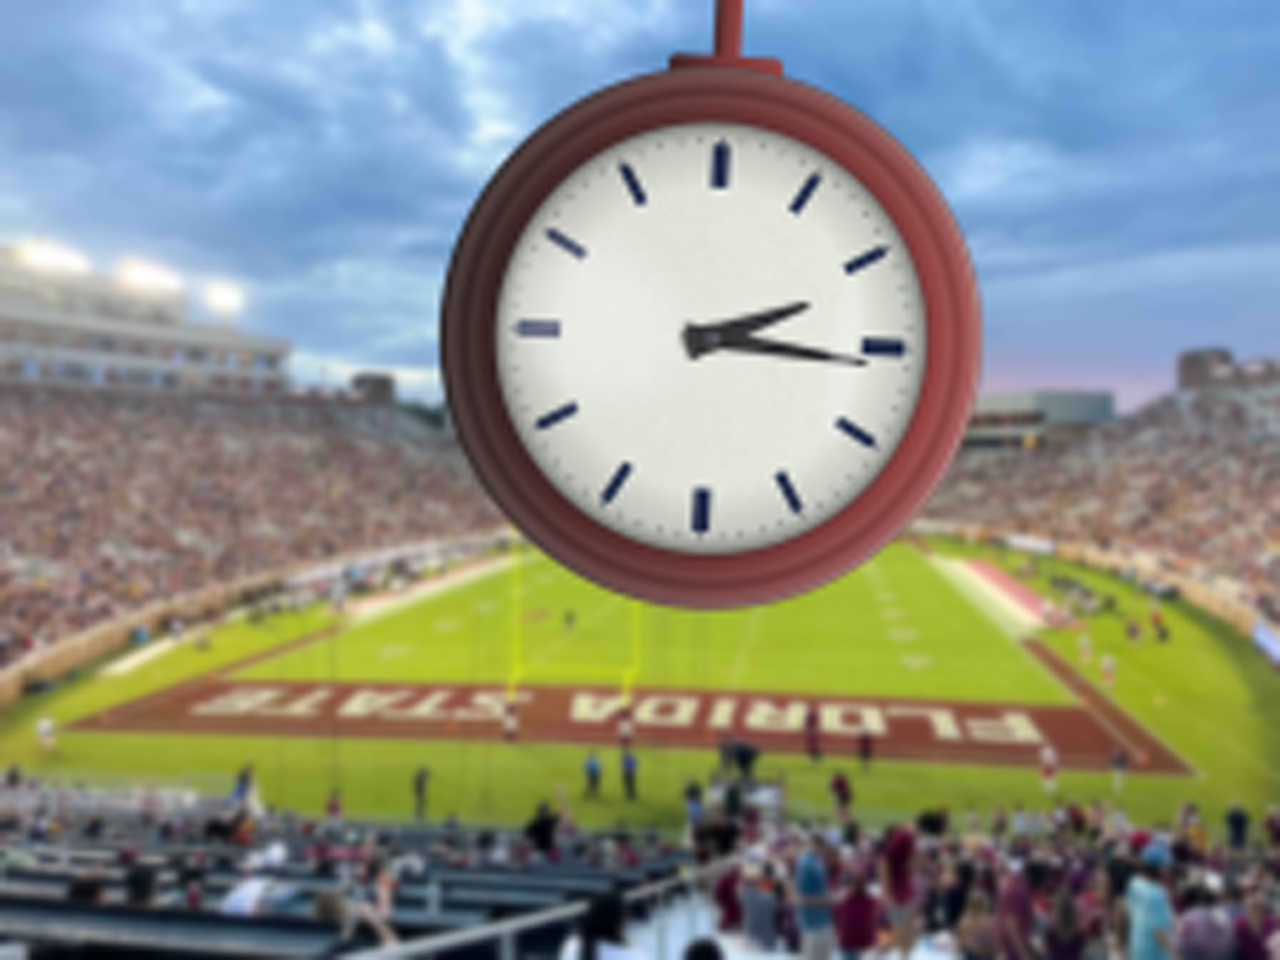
2:16
